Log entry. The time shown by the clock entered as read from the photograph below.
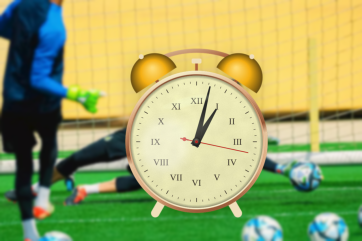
1:02:17
